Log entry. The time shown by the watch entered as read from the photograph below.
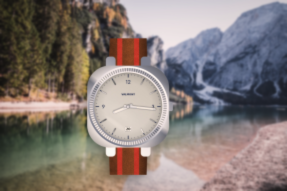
8:16
